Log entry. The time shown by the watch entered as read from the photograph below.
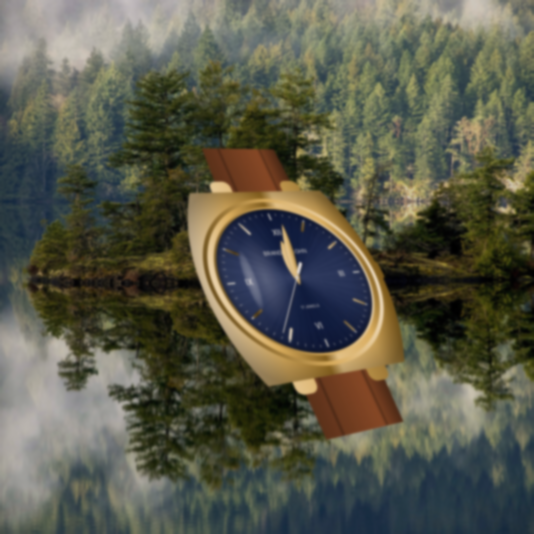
12:01:36
